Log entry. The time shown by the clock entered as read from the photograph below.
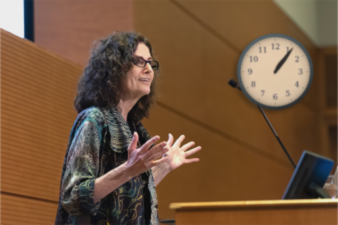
1:06
